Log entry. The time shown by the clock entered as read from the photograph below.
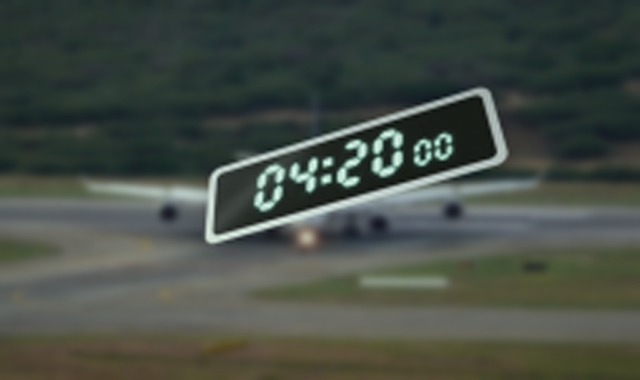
4:20:00
